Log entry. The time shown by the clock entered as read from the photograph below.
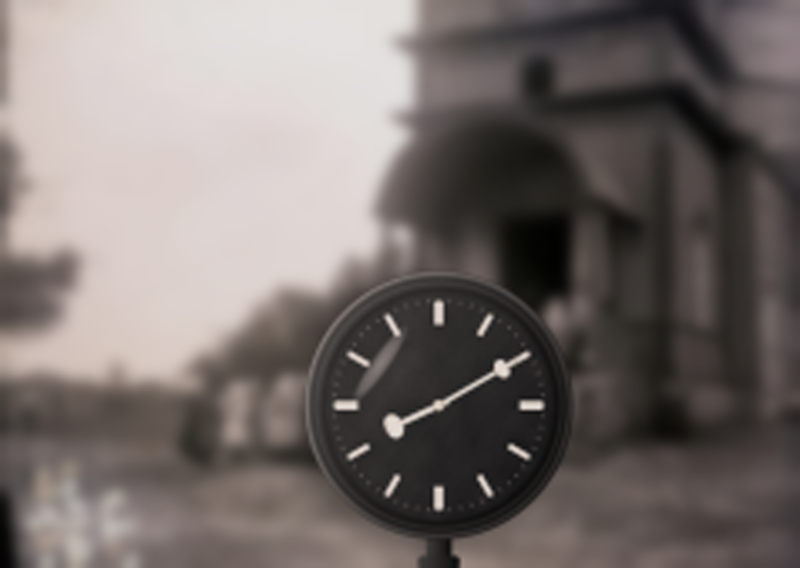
8:10
